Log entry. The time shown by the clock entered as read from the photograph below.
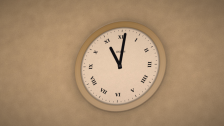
11:01
